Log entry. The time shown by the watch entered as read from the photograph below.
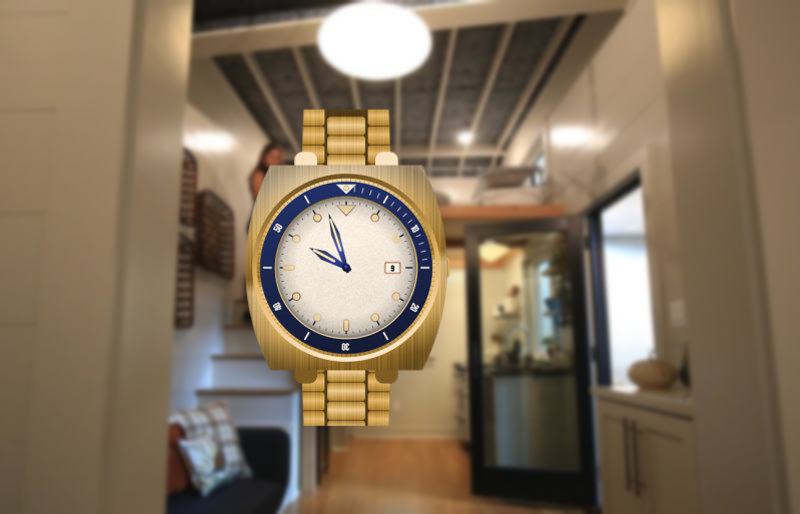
9:57
